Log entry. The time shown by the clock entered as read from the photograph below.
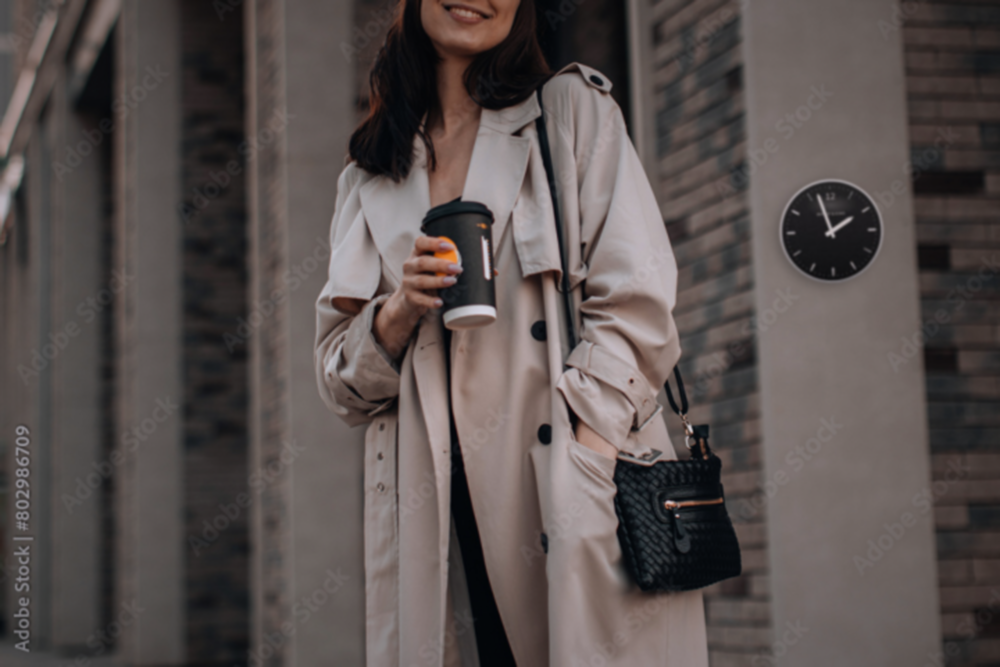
1:57
